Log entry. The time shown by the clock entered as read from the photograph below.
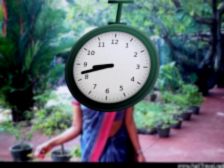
8:42
